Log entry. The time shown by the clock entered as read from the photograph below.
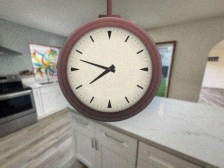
7:48
